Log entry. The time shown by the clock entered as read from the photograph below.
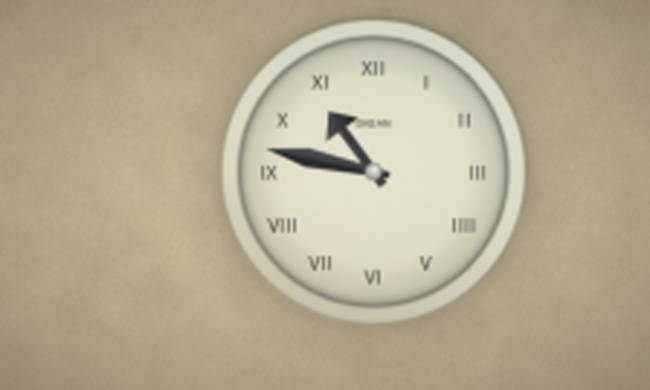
10:47
